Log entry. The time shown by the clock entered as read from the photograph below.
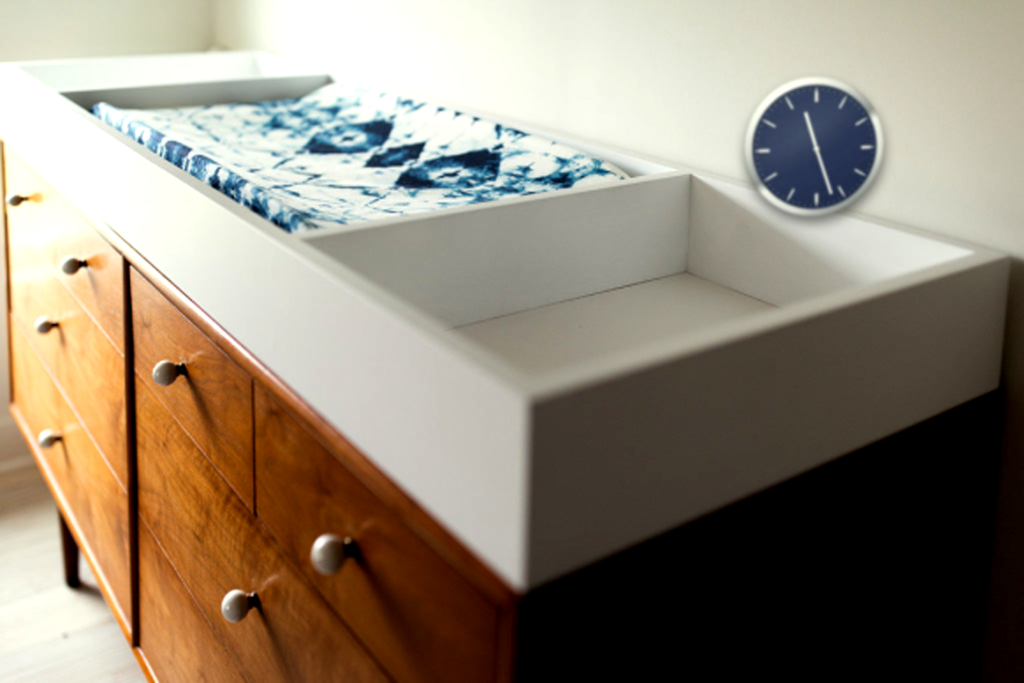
11:27
